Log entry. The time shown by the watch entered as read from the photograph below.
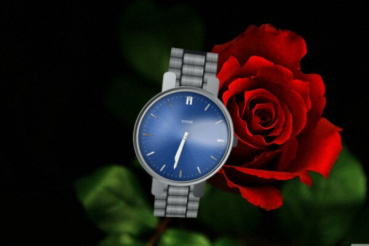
6:32
